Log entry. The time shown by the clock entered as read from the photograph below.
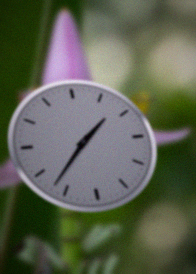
1:37
